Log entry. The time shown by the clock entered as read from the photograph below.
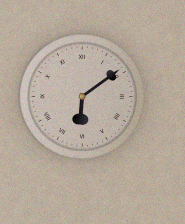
6:09
